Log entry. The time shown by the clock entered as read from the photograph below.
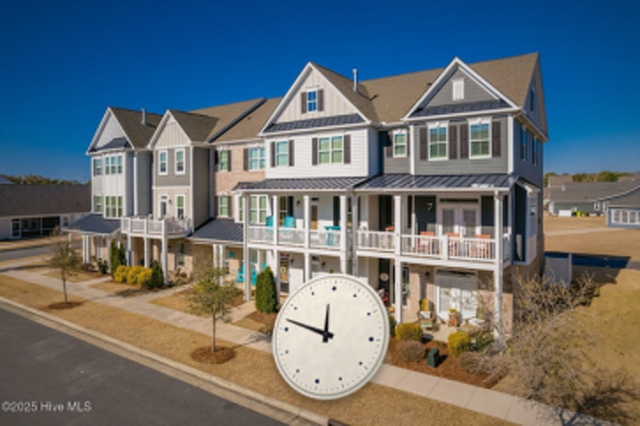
11:47
